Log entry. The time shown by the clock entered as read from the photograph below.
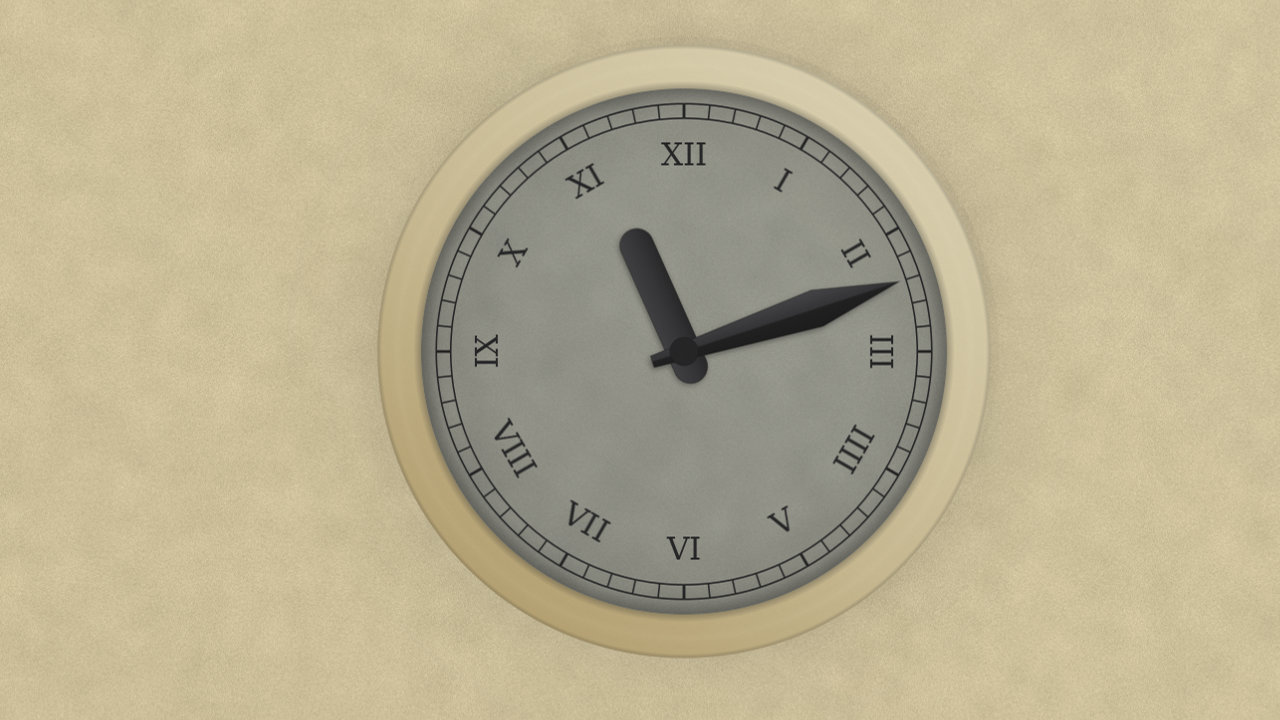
11:12
